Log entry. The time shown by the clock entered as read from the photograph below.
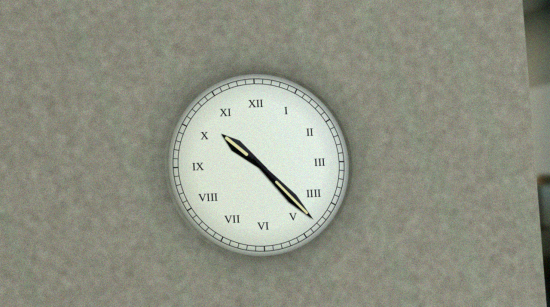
10:23
